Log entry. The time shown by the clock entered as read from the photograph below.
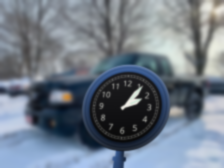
2:06
